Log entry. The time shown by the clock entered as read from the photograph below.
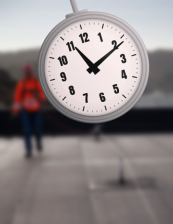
11:11
